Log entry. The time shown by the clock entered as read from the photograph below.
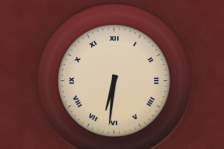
6:31
